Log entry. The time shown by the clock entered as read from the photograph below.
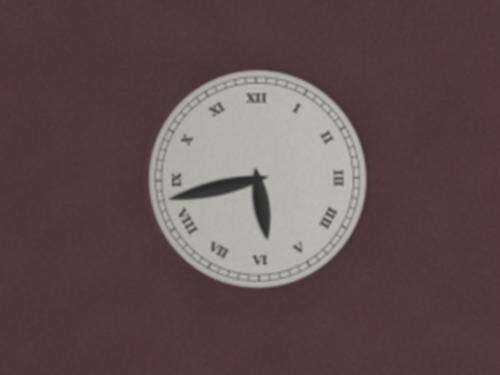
5:43
